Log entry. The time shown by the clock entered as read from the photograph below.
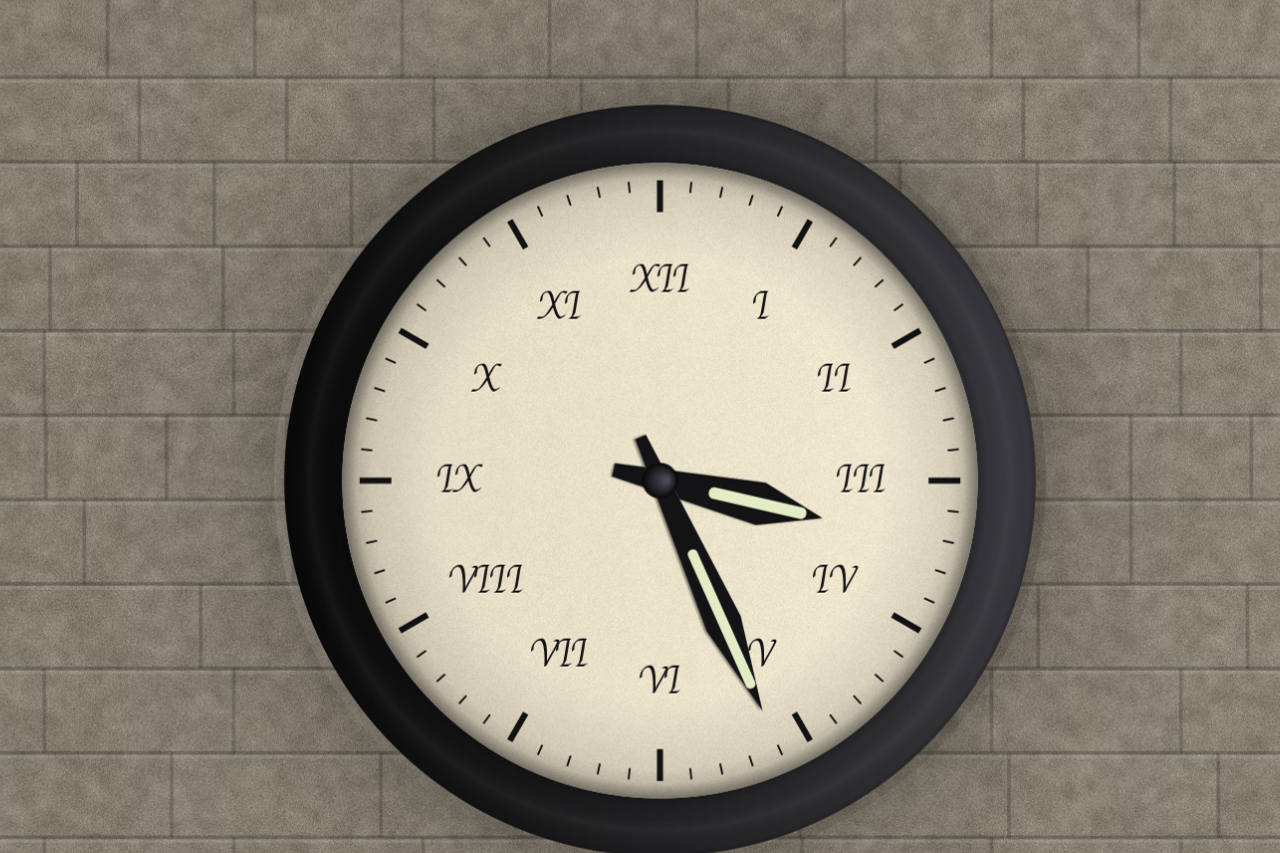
3:26
